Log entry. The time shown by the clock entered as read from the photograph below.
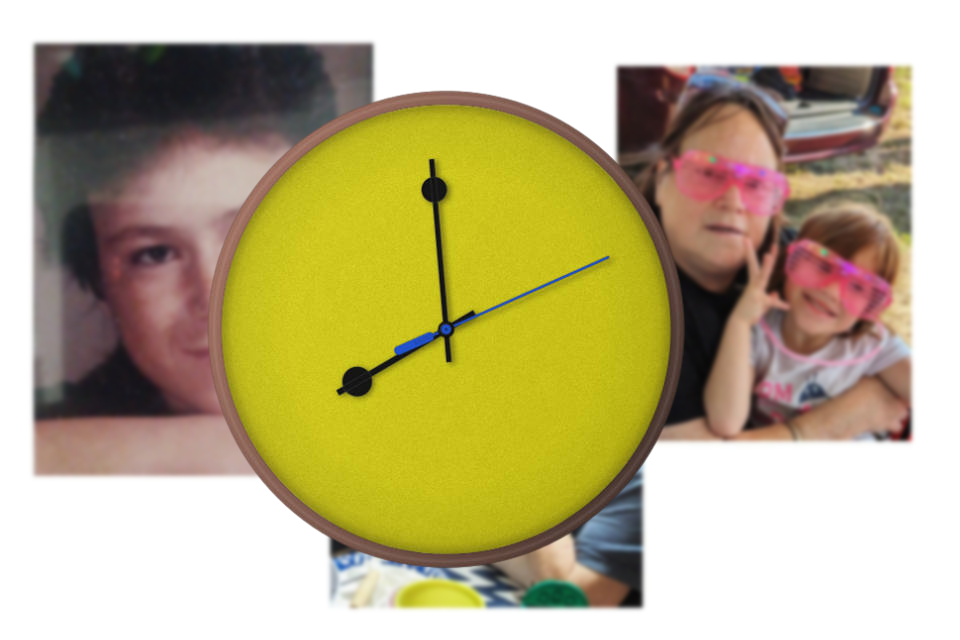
7:59:11
